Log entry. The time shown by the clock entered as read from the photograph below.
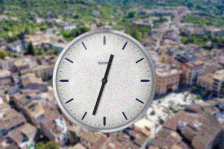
12:33
